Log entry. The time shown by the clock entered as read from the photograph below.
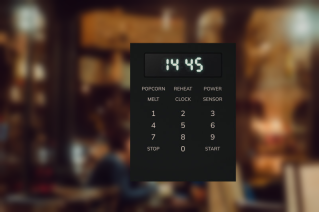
14:45
